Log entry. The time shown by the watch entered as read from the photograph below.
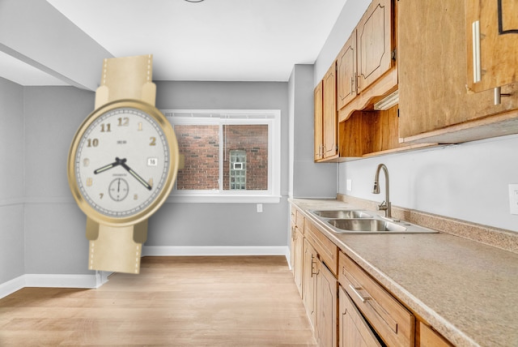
8:21
